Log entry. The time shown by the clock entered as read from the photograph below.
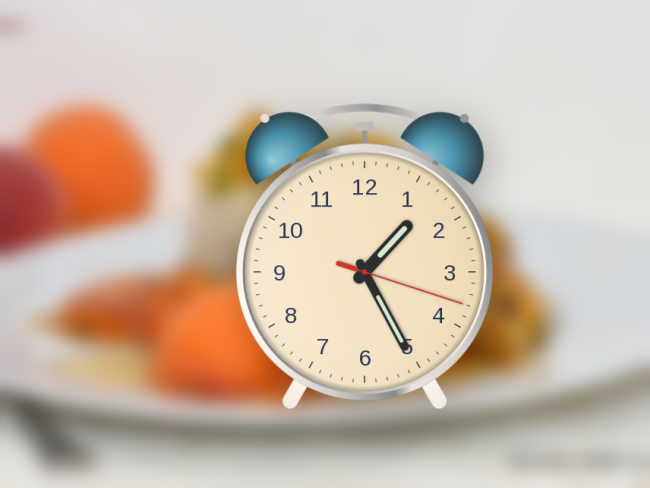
1:25:18
